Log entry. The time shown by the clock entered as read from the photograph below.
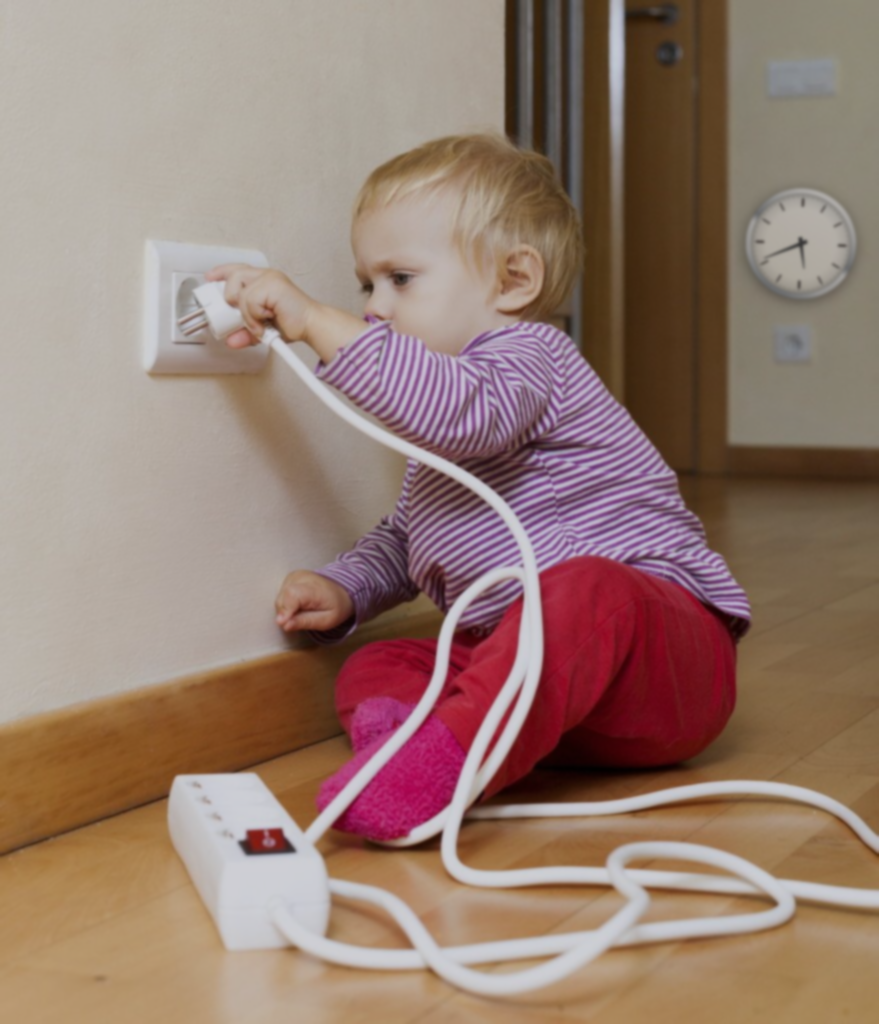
5:41
